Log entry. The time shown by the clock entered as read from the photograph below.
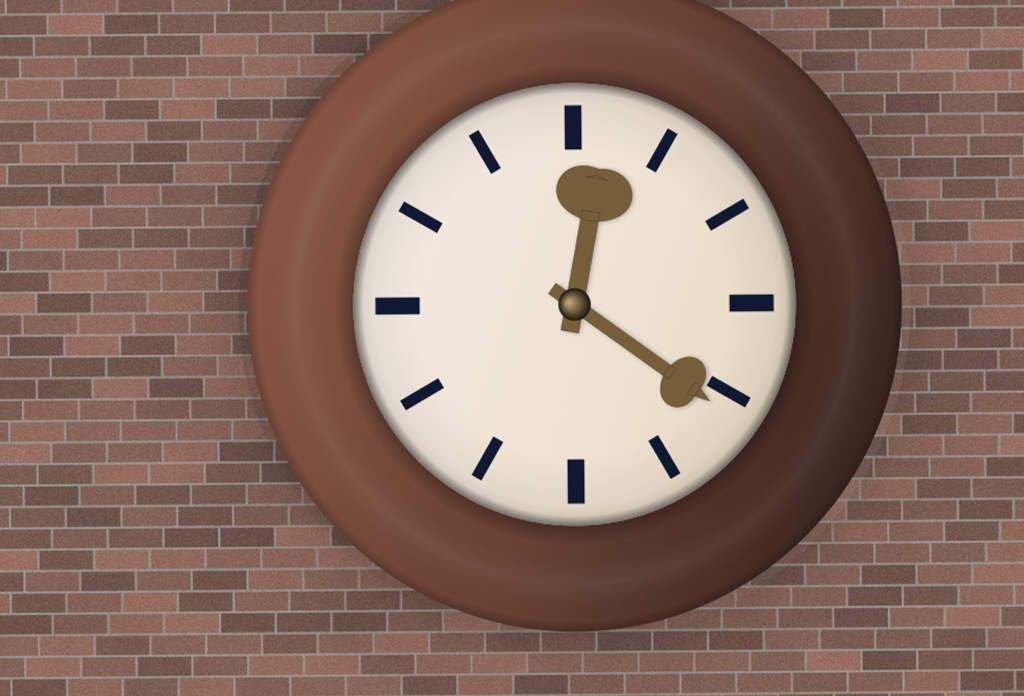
12:21
